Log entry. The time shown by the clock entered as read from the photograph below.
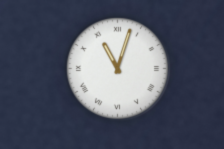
11:03
